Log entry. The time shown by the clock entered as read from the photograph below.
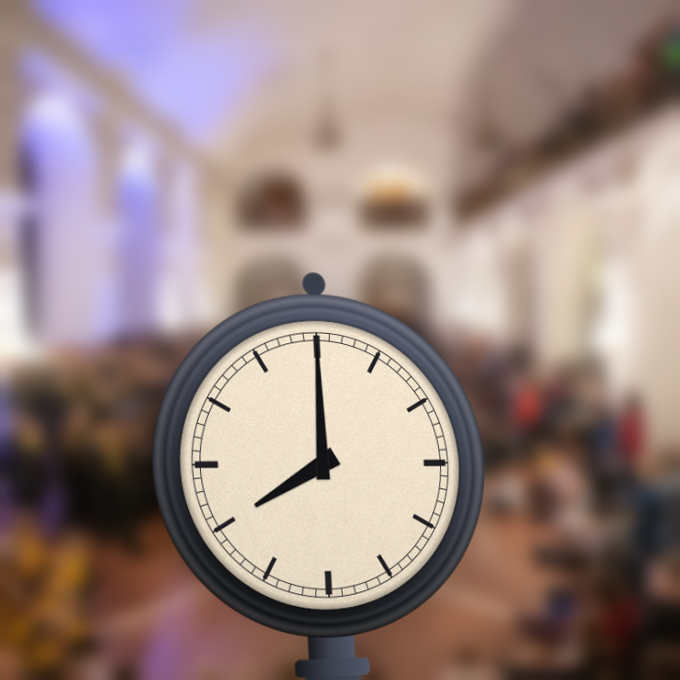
8:00
